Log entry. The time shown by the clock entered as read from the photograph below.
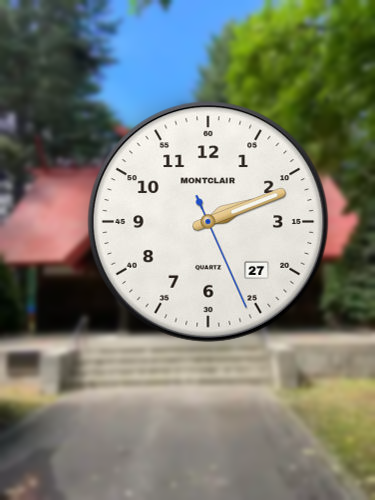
2:11:26
